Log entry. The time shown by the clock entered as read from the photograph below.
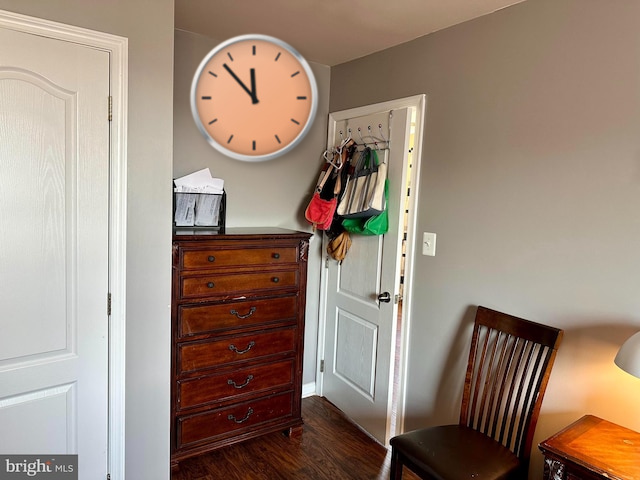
11:53
